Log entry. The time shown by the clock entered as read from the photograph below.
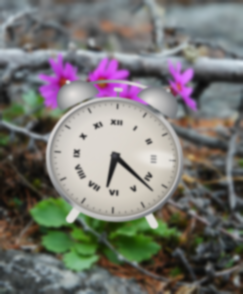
6:22
